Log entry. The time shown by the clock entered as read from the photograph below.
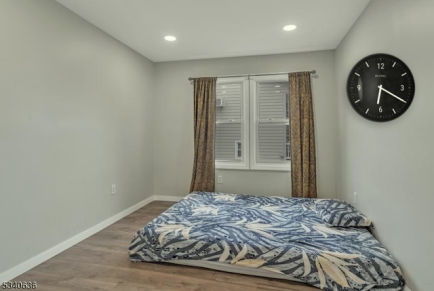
6:20
